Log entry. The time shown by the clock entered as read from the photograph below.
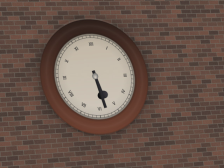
5:28
